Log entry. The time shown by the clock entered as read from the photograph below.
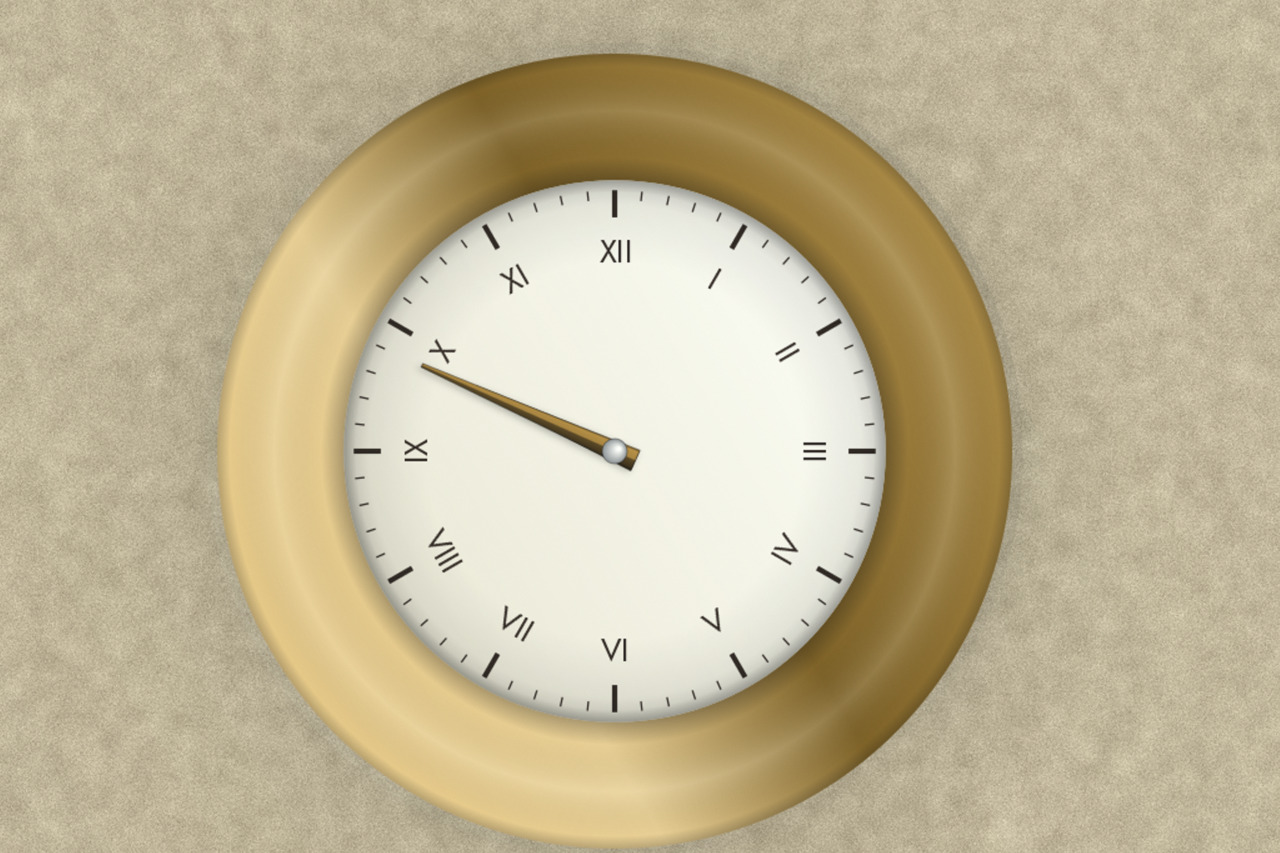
9:49
